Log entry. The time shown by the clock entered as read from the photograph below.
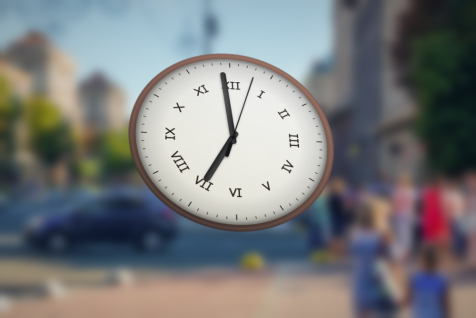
6:59:03
